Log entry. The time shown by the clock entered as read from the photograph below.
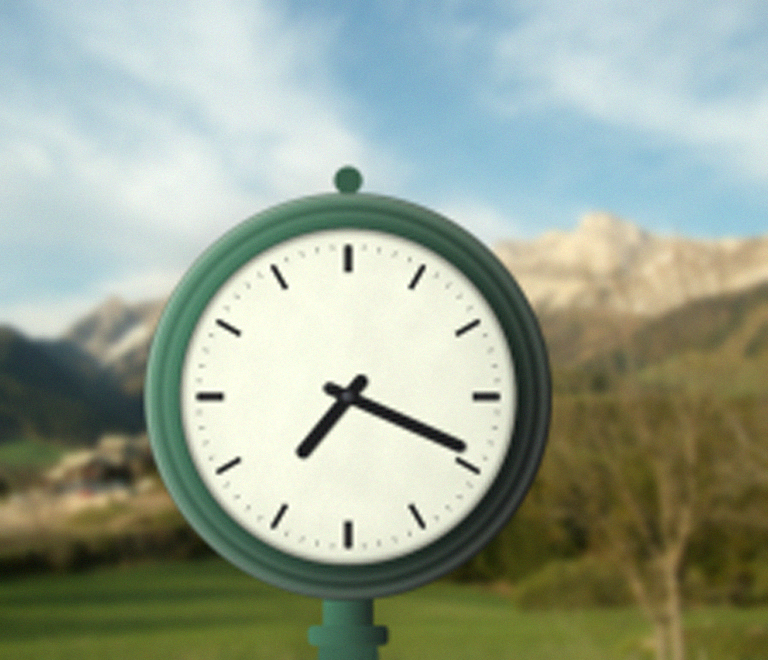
7:19
